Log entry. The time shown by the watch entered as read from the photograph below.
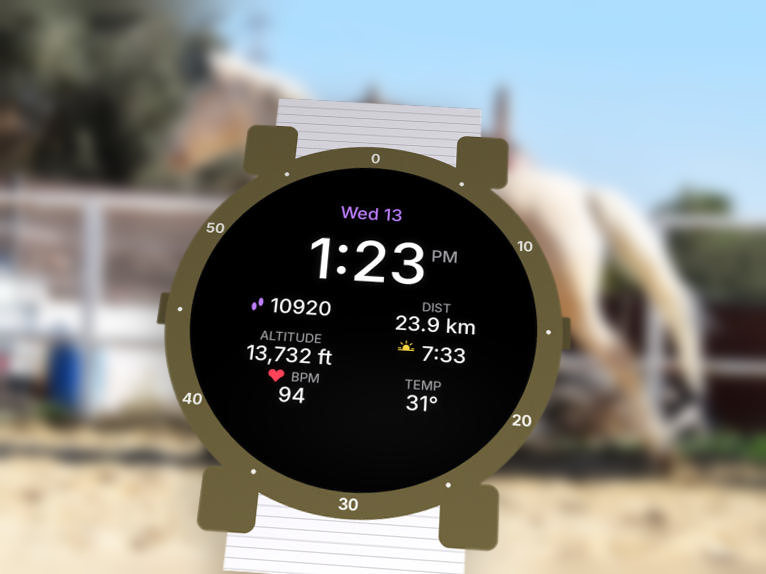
1:23
